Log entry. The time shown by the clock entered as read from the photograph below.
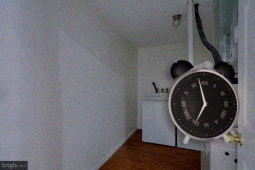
6:58
